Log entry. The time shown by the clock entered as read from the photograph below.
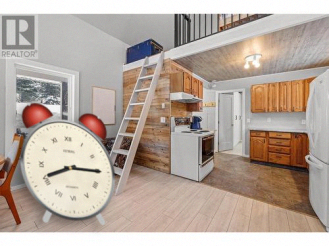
8:15
